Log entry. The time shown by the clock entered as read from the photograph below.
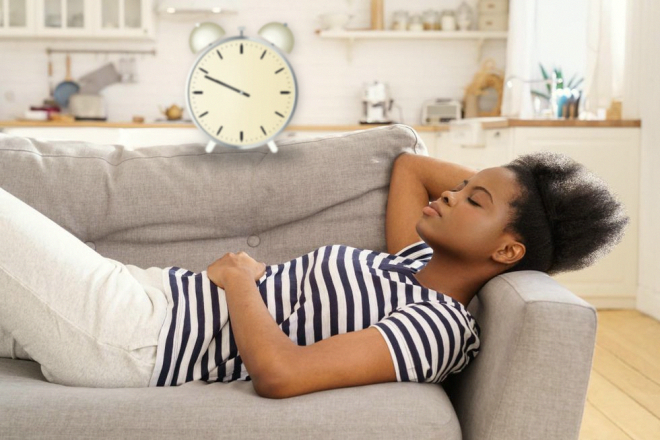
9:49
